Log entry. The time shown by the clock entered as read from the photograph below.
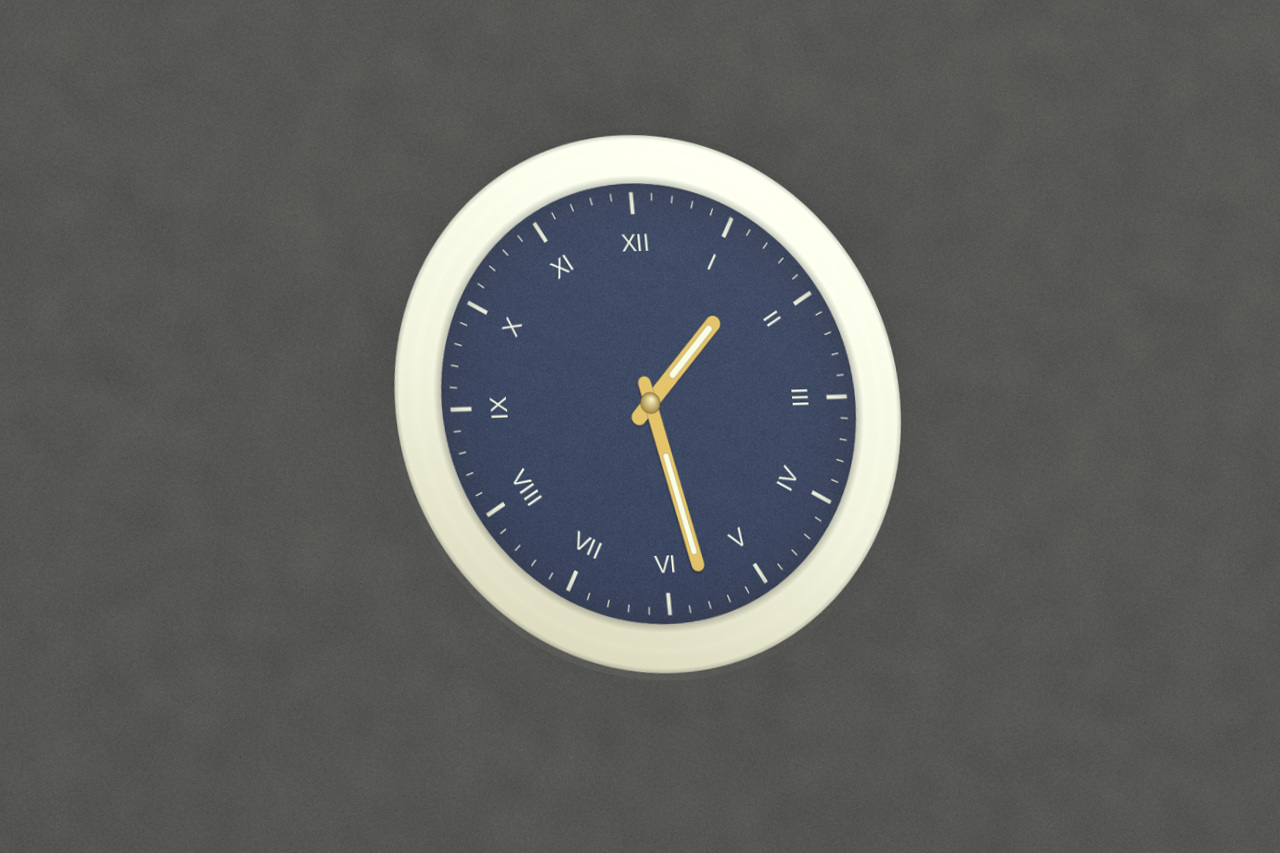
1:28
